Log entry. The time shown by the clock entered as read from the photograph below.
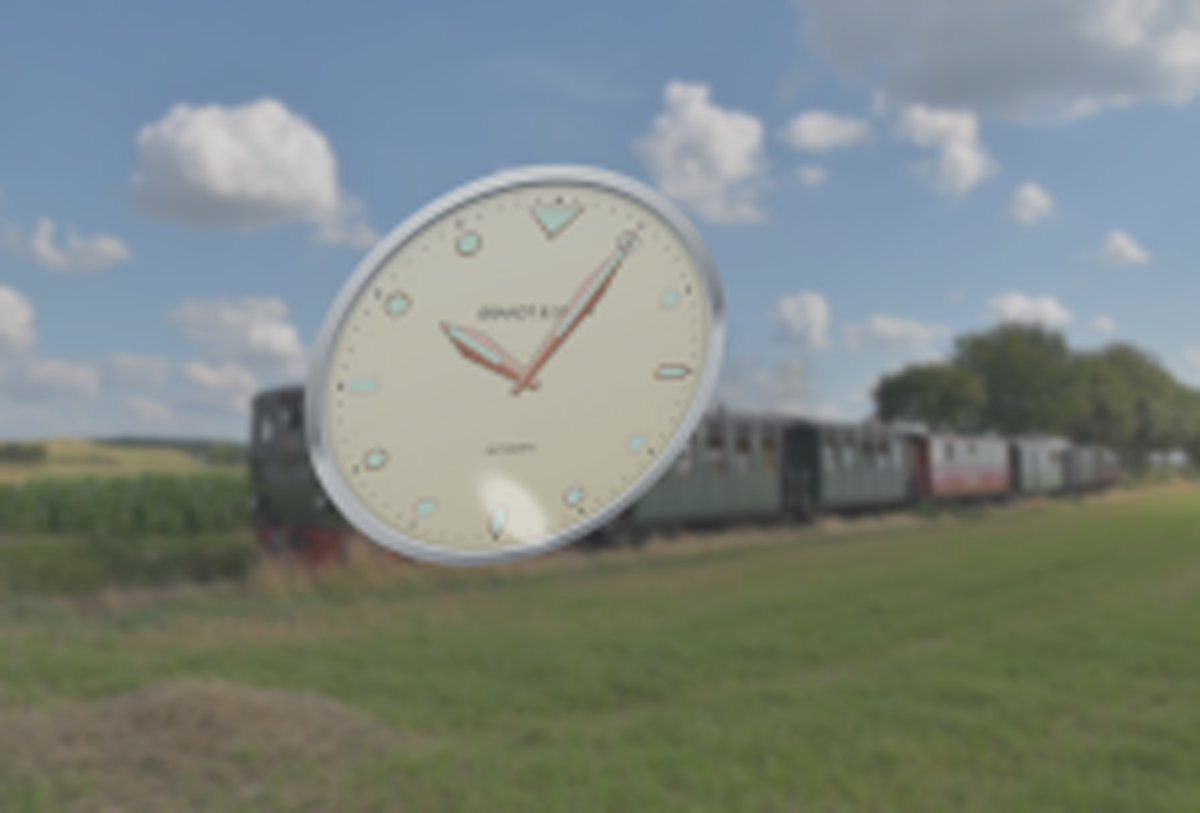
10:05
